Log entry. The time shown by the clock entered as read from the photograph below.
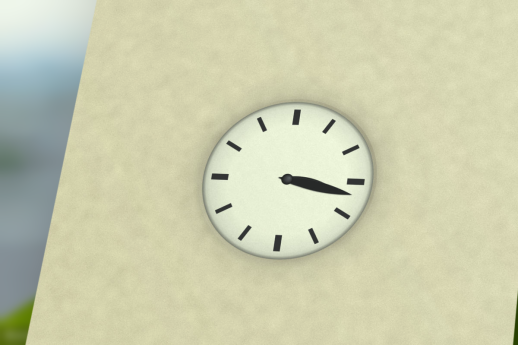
3:17
